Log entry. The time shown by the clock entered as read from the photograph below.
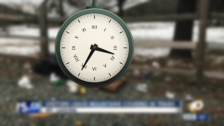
3:35
